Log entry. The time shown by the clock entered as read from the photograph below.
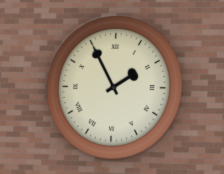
1:55
